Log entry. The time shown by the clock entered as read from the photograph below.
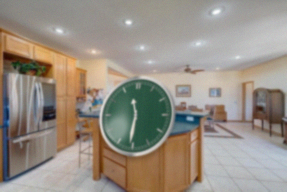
11:31
